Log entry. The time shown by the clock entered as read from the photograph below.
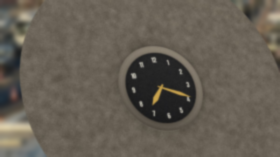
7:19
